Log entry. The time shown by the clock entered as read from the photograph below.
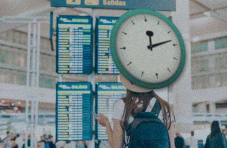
12:13
